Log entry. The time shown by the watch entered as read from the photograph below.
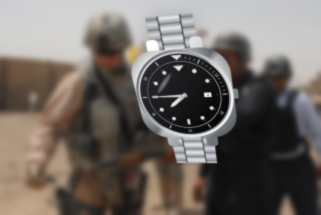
7:45
